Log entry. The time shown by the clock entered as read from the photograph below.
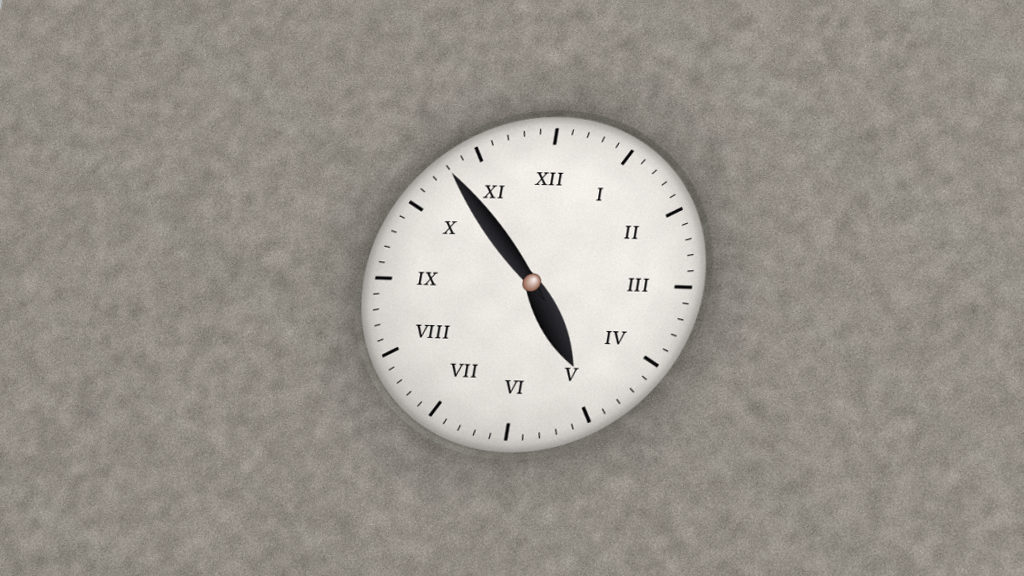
4:53
